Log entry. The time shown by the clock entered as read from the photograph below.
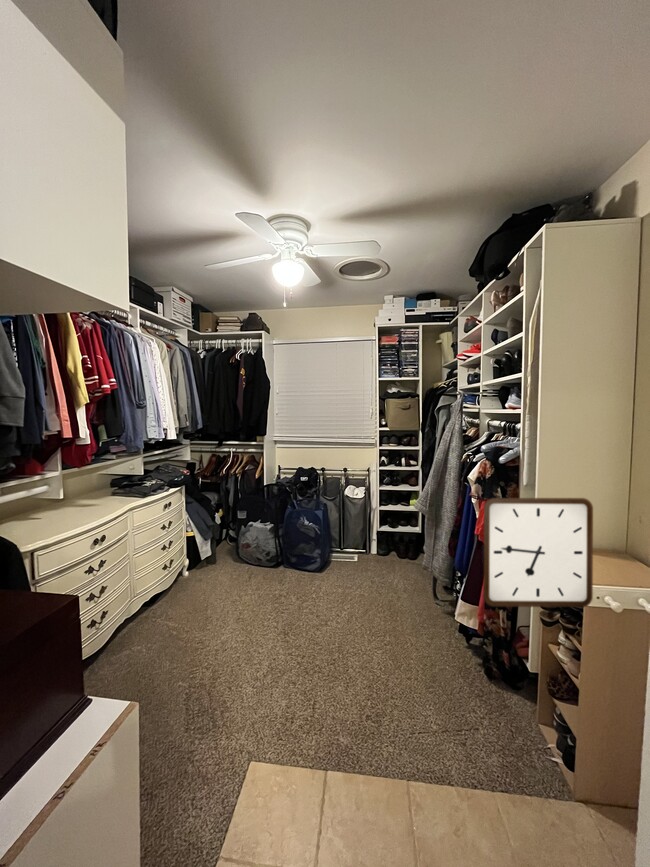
6:46
